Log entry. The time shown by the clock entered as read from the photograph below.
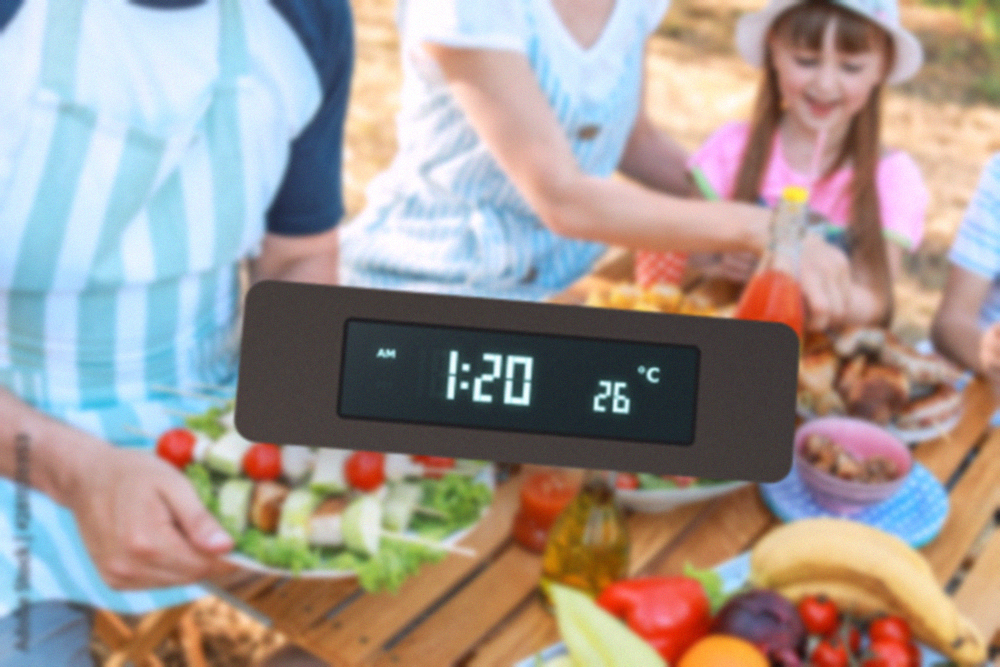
1:20
